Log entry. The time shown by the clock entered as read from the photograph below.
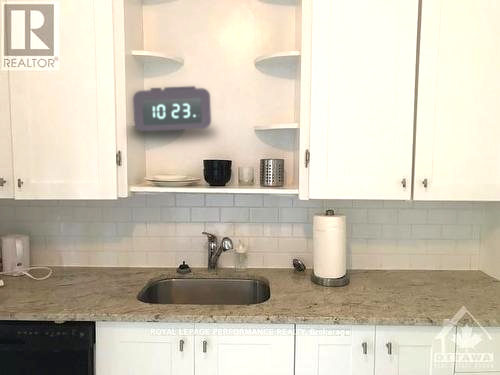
10:23
